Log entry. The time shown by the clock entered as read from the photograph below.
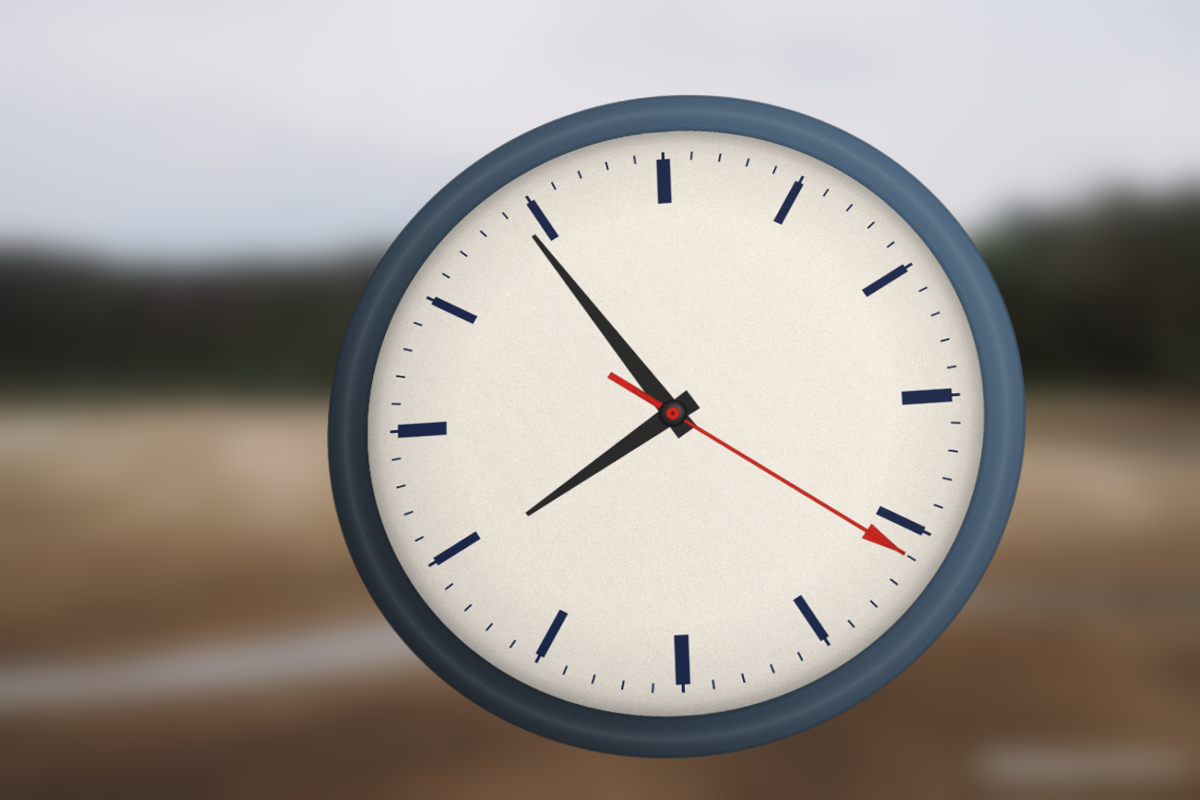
7:54:21
